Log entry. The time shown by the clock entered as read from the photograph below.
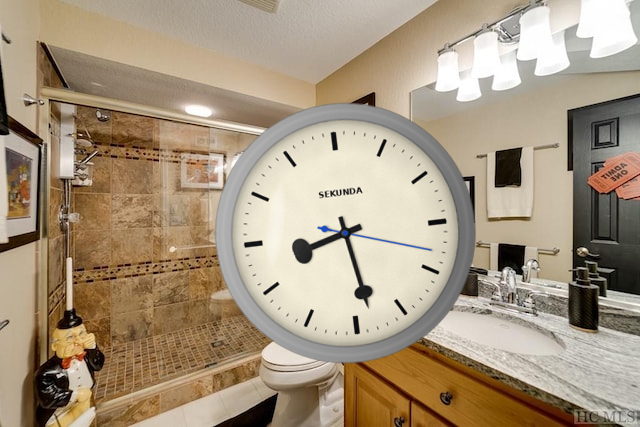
8:28:18
